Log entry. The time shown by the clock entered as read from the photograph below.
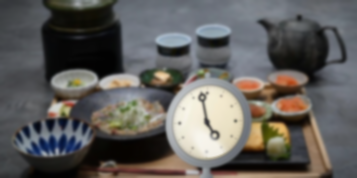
4:58
